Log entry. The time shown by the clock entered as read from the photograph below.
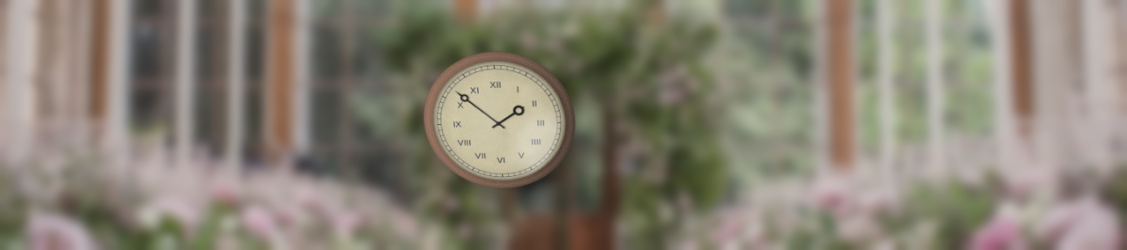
1:52
